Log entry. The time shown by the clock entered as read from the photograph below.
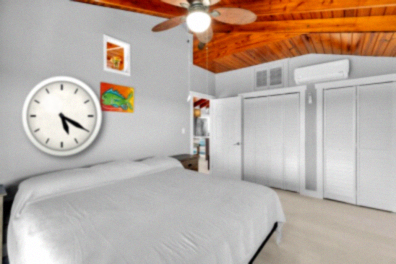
5:20
